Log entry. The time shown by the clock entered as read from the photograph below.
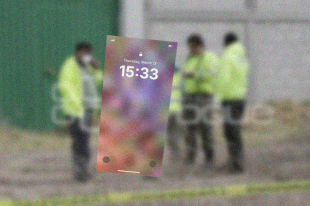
15:33
